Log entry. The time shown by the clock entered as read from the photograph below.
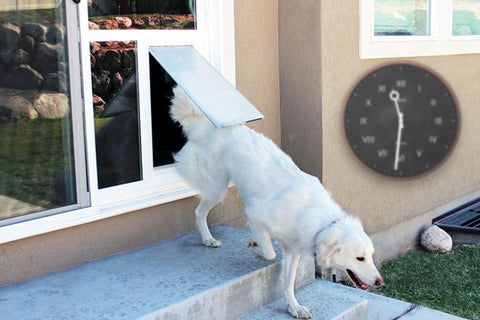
11:31
